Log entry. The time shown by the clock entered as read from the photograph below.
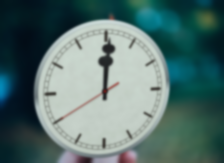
12:00:40
